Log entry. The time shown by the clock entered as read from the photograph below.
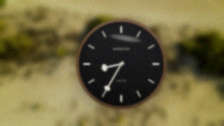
8:35
